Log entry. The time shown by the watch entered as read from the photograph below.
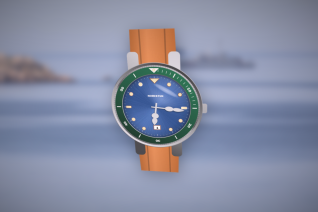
6:16
